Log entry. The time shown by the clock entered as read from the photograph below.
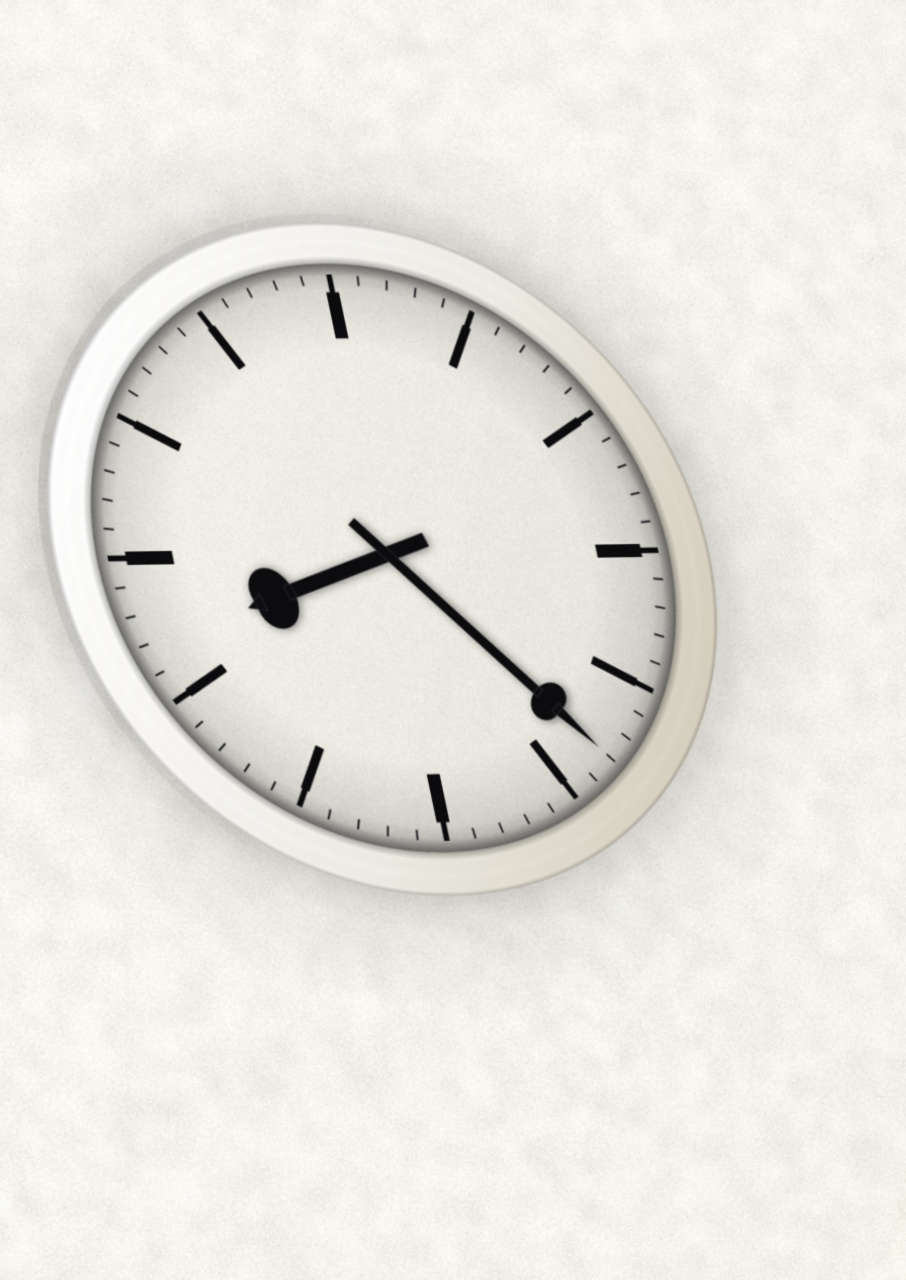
8:23
